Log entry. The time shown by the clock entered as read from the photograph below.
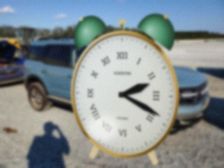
2:19
